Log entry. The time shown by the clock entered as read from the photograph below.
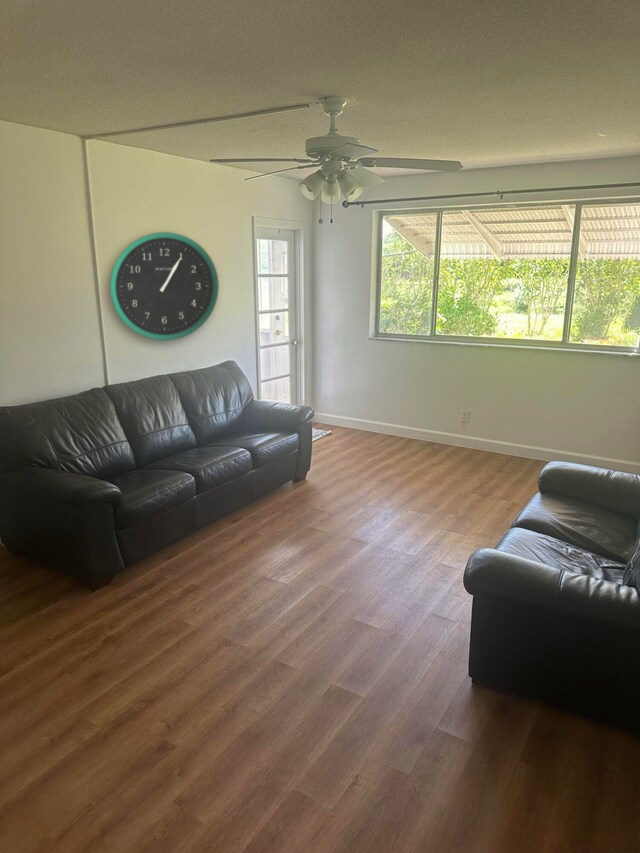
1:05
